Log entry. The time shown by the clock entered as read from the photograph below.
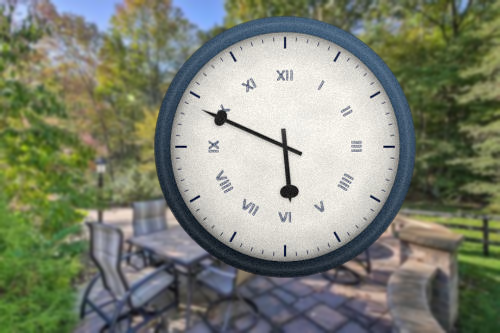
5:49
